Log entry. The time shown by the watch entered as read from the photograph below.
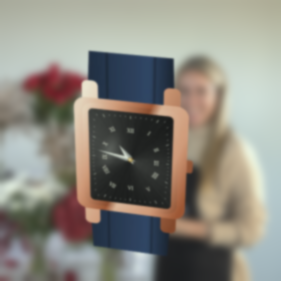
10:47
